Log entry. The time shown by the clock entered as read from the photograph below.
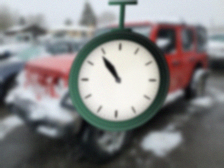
10:54
